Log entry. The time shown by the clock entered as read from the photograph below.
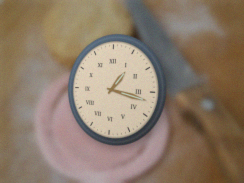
1:17
